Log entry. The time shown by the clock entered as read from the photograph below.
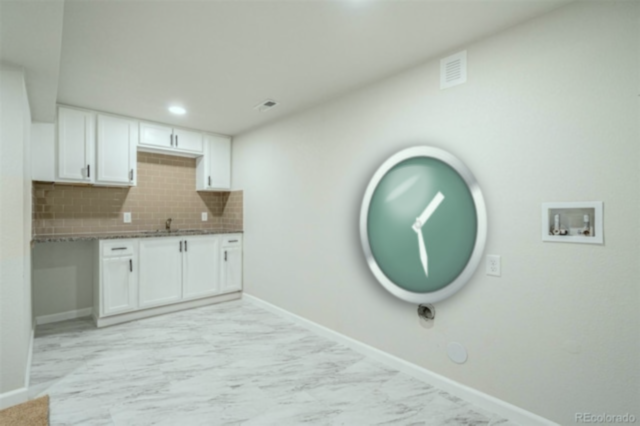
1:28
